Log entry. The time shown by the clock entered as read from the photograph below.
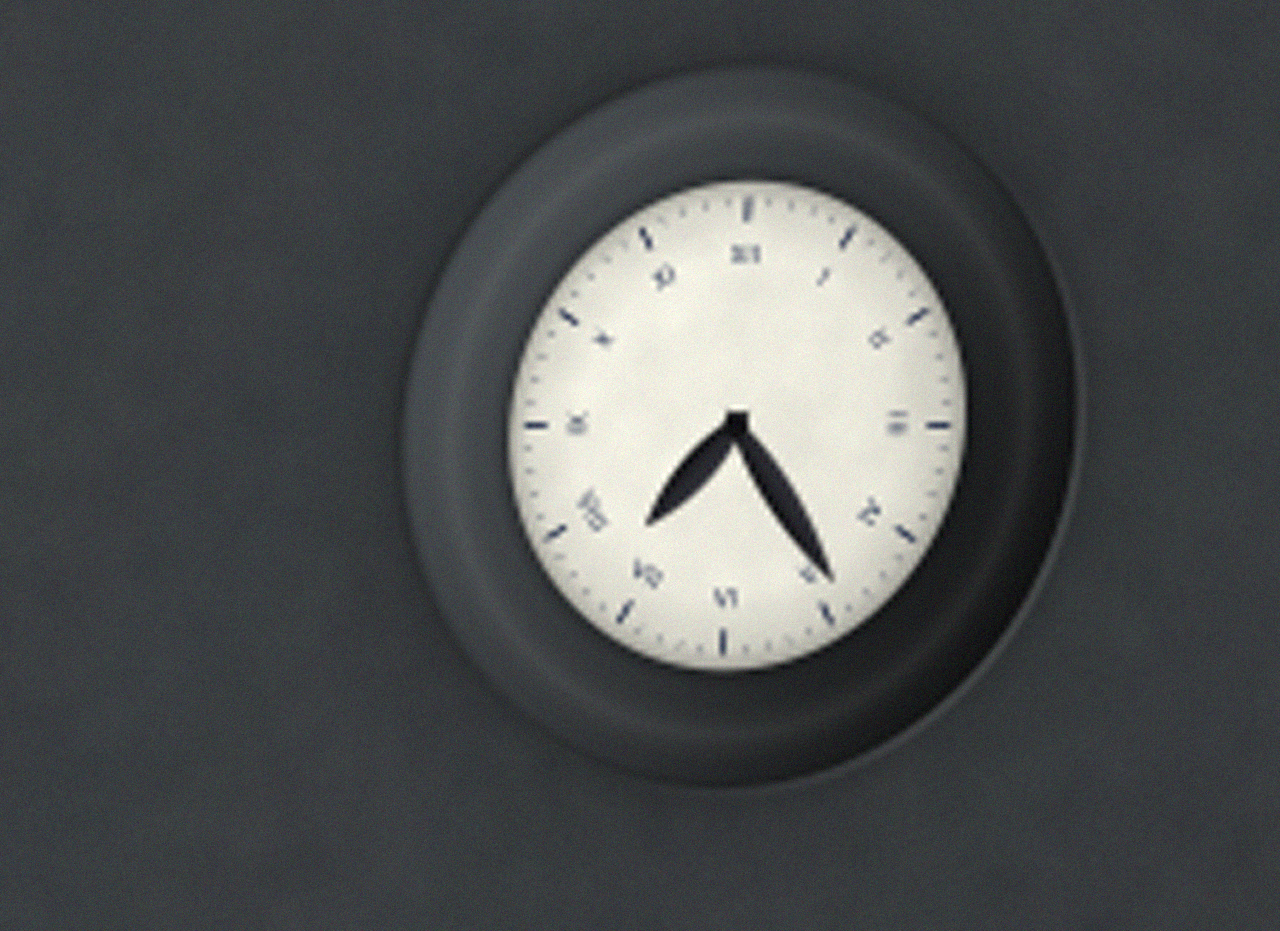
7:24
